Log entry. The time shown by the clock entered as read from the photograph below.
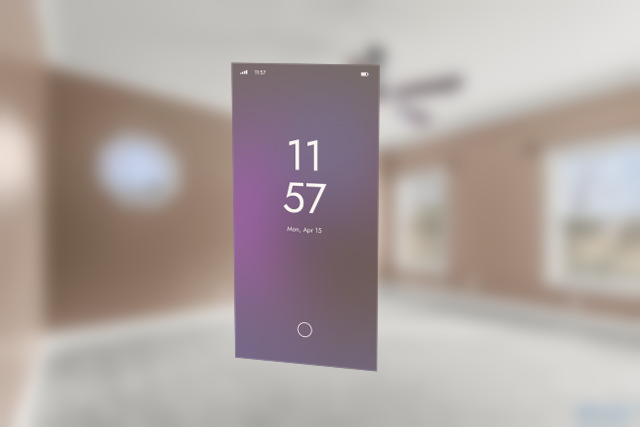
11:57
